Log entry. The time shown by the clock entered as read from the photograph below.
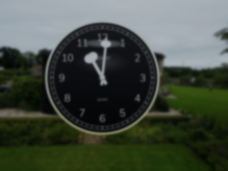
11:01
